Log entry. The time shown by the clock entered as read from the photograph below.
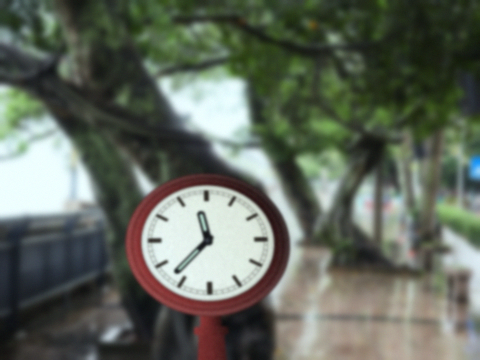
11:37
